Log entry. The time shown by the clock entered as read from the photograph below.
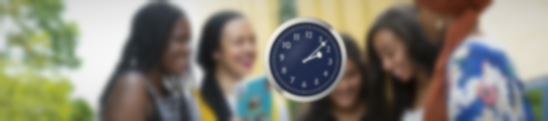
2:07
